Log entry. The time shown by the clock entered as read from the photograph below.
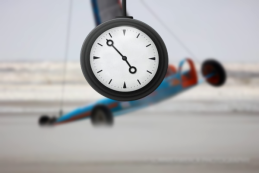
4:53
